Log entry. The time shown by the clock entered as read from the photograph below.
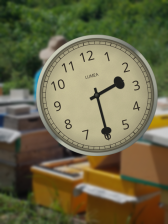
2:30
